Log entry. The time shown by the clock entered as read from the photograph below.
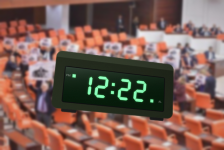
12:22
